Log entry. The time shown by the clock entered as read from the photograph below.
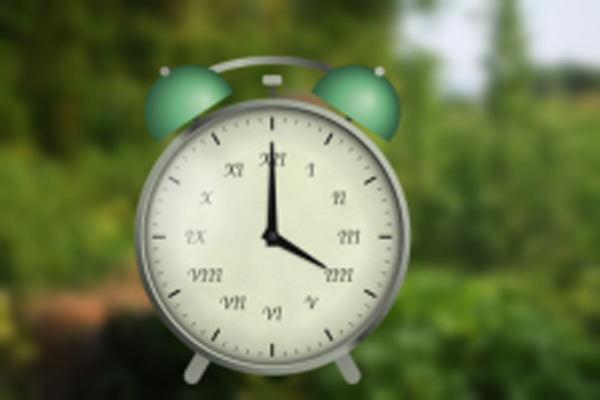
4:00
